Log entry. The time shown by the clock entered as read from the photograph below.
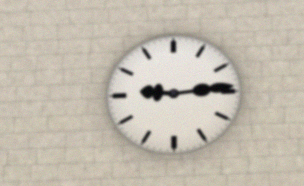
9:14
